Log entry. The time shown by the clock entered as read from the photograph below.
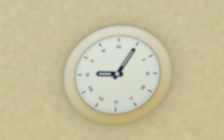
9:05
